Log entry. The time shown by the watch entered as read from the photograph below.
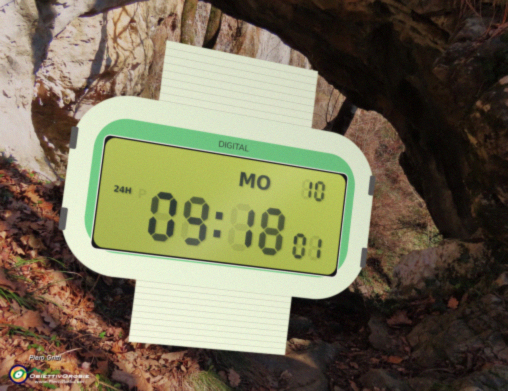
9:18:01
